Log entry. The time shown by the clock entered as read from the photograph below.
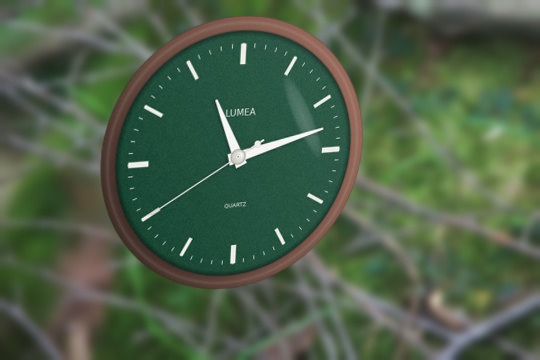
11:12:40
